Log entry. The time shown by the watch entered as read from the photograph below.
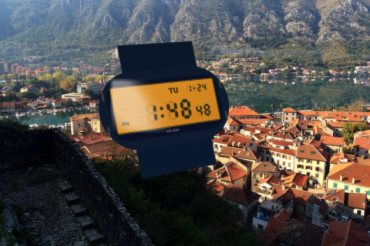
1:48:48
